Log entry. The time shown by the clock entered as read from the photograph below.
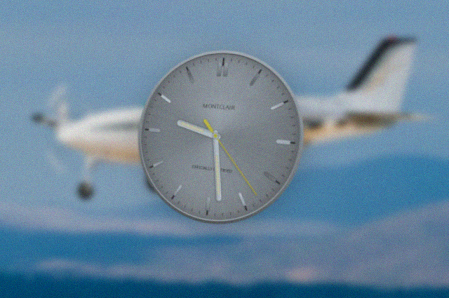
9:28:23
